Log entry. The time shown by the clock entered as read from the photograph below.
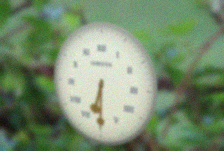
6:30
